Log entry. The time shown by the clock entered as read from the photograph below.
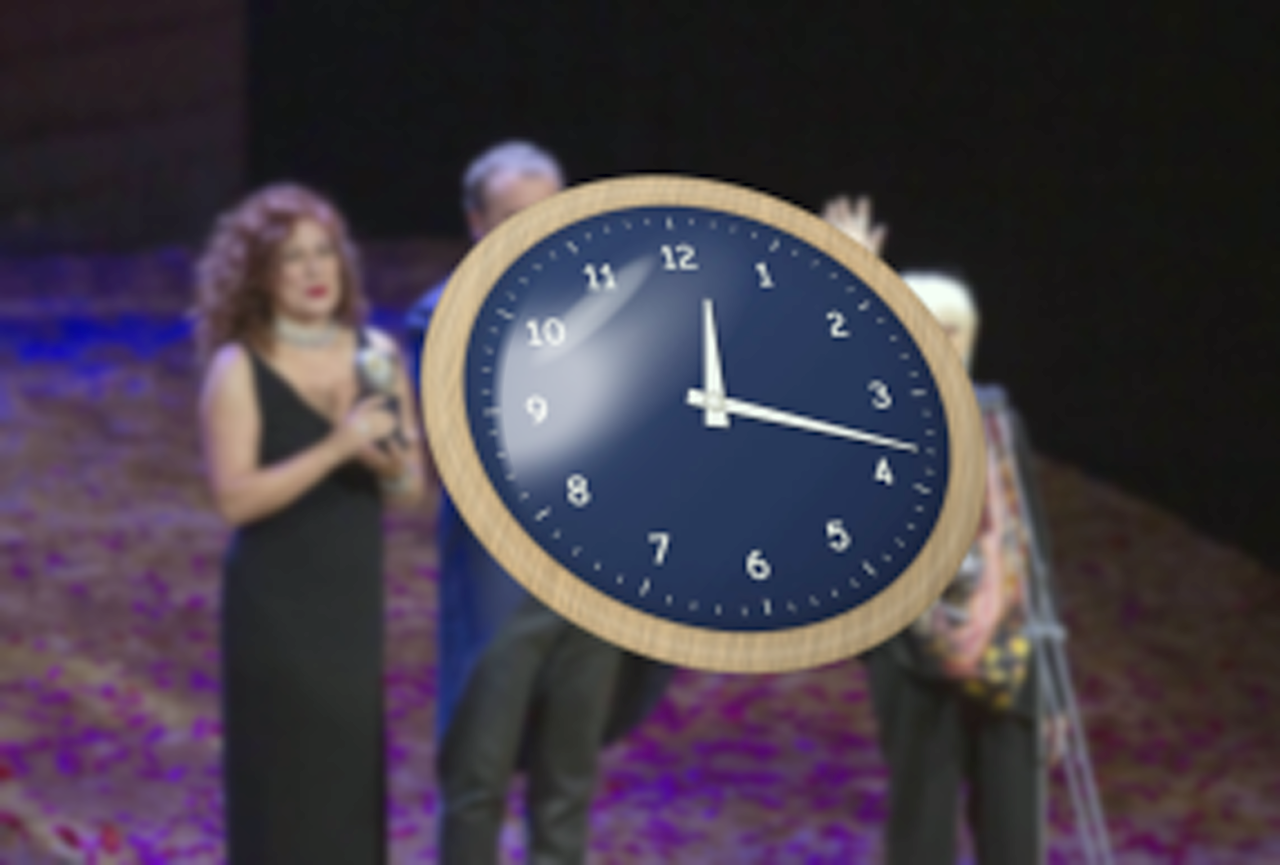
12:18
